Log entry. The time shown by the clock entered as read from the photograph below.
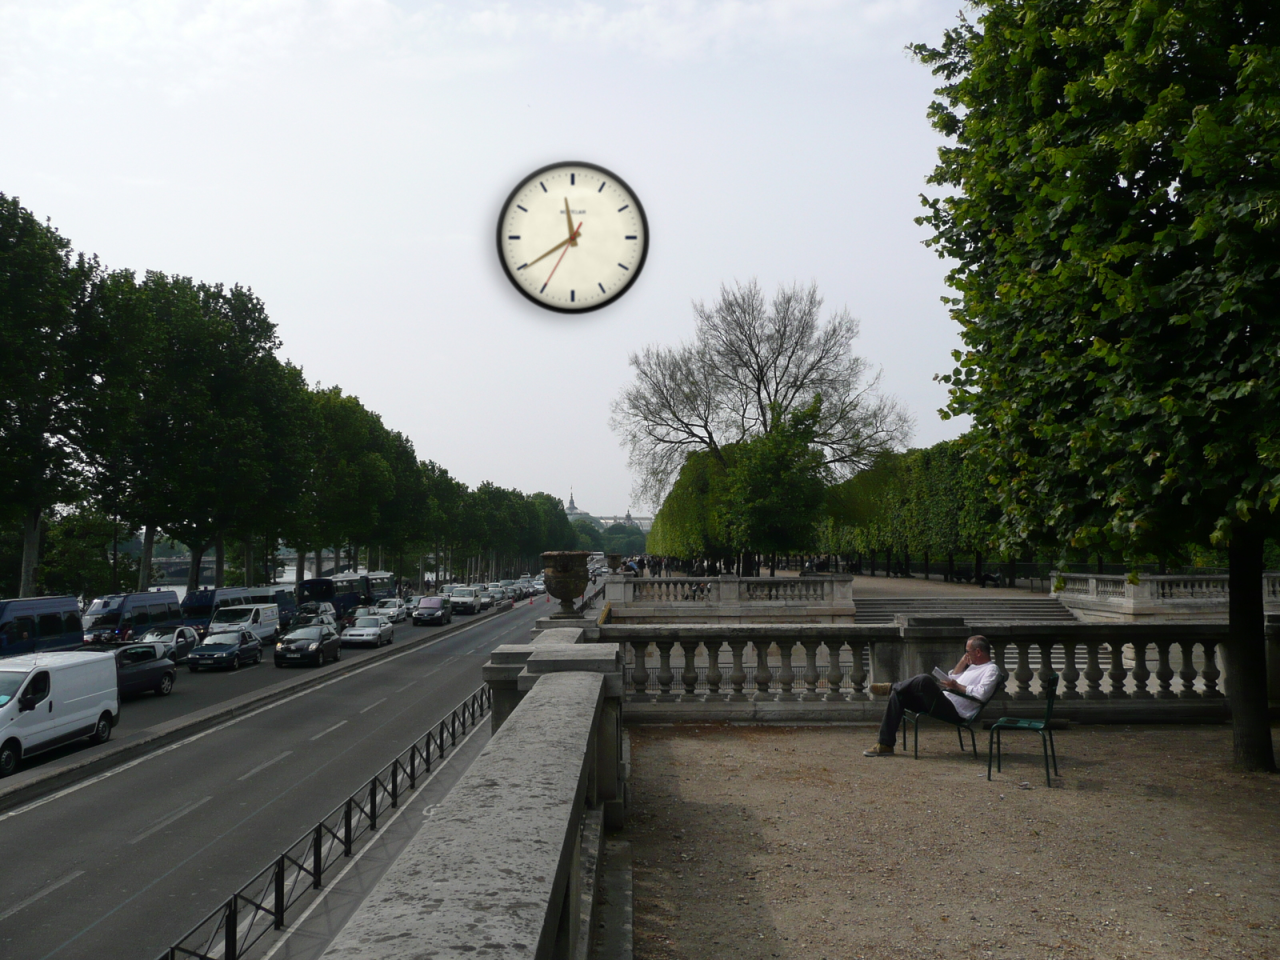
11:39:35
